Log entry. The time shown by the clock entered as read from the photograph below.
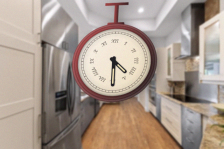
4:30
